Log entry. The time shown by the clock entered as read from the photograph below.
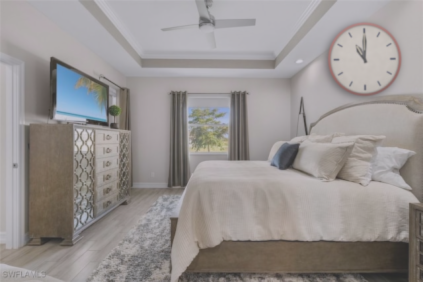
11:00
